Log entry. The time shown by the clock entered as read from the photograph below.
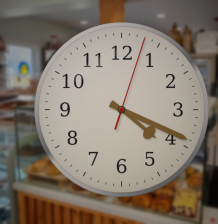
4:19:03
